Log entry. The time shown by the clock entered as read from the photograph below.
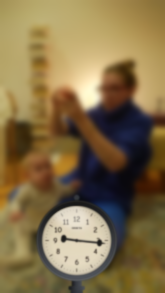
9:16
